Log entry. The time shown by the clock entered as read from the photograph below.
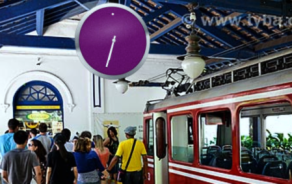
6:33
